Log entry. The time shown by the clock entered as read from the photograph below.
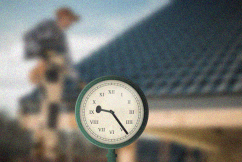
9:24
